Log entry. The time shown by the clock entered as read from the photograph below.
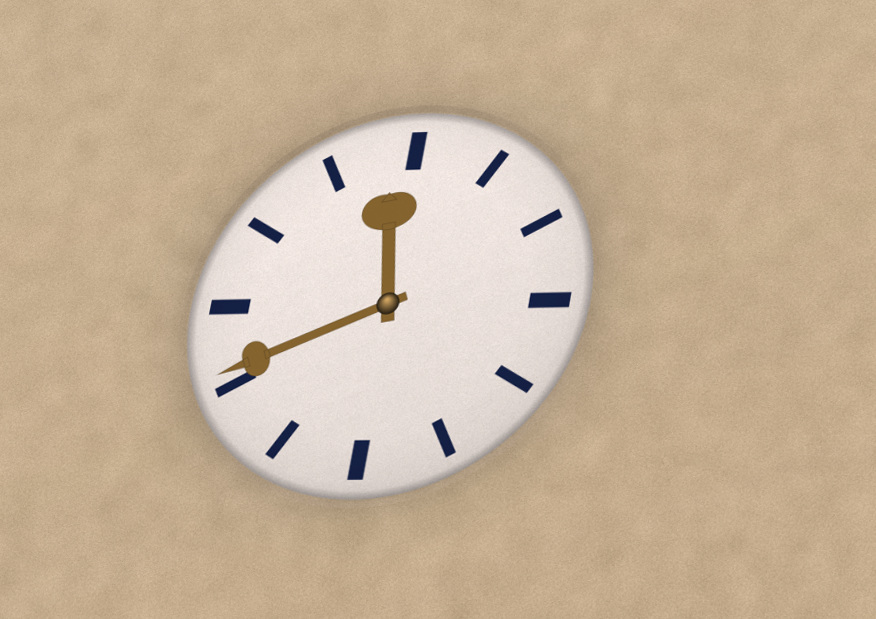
11:41
